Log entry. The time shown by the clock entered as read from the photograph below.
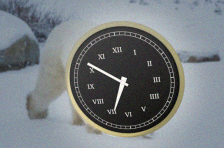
6:51
